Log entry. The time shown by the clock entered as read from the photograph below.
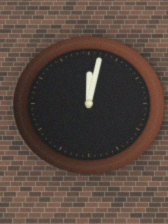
12:02
